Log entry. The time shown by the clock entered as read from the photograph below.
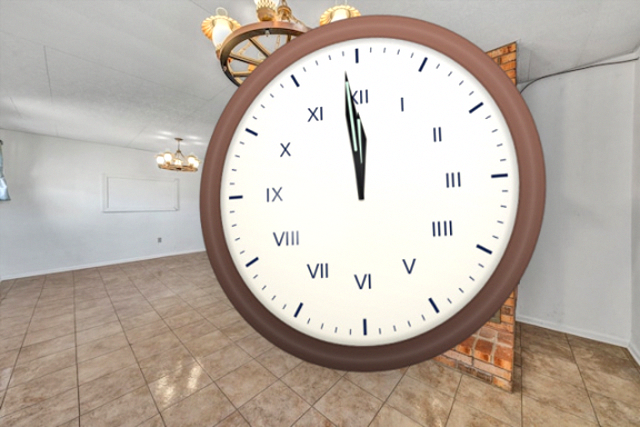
11:59
